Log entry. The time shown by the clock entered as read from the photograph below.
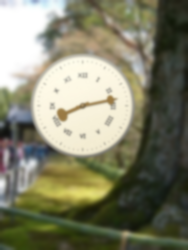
8:13
